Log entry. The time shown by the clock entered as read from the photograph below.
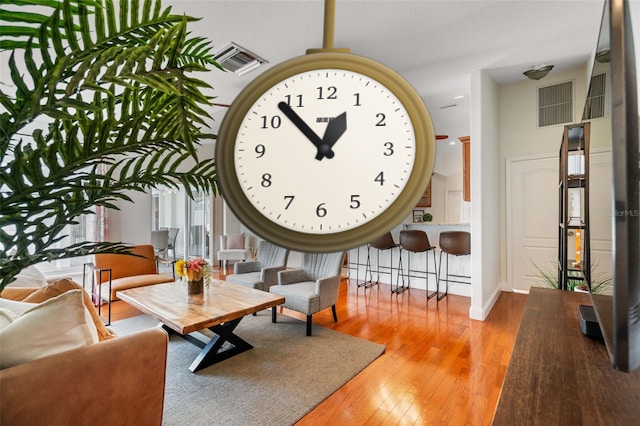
12:53
